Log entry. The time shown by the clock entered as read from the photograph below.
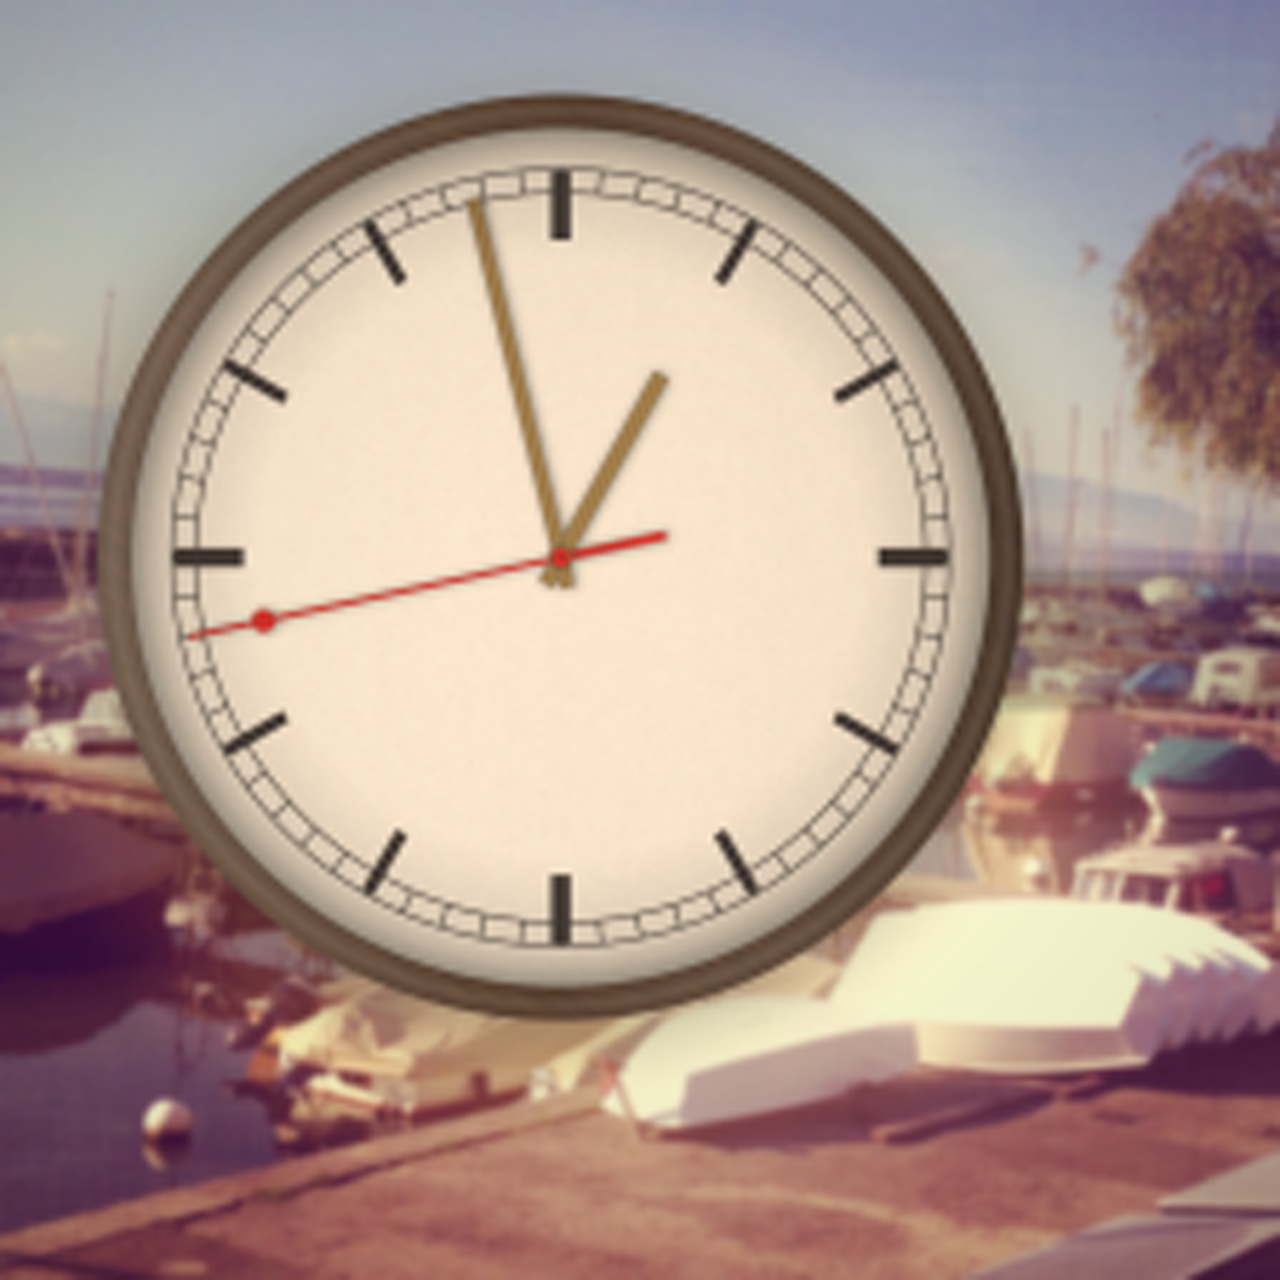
12:57:43
